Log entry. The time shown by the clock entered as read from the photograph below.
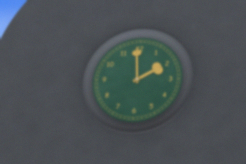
1:59
